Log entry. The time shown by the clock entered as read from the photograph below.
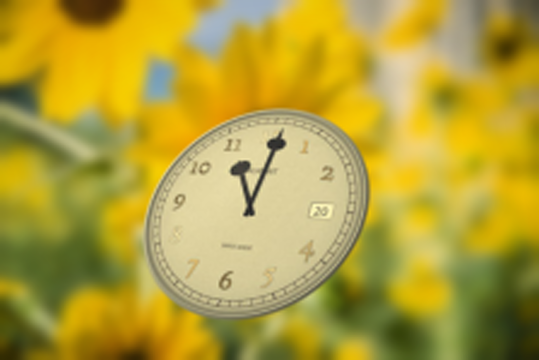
11:01
